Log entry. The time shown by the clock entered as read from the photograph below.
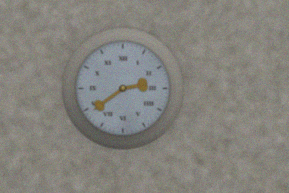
2:39
